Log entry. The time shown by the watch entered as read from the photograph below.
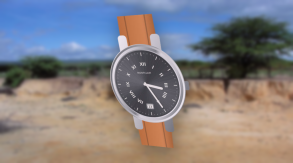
3:25
